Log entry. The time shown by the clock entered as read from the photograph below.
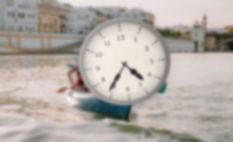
4:36
